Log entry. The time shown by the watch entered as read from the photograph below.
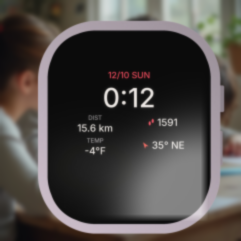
0:12
